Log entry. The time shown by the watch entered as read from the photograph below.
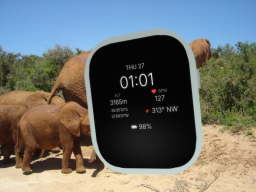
1:01
